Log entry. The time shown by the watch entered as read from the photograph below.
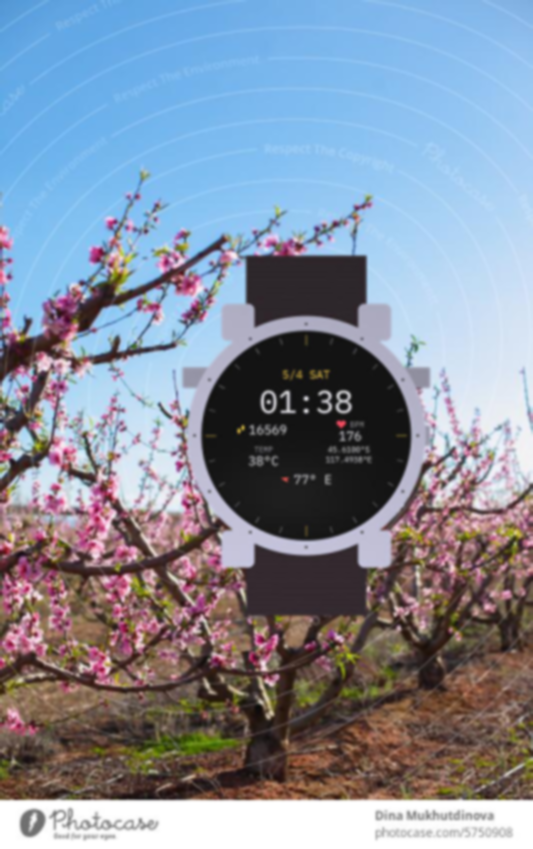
1:38
